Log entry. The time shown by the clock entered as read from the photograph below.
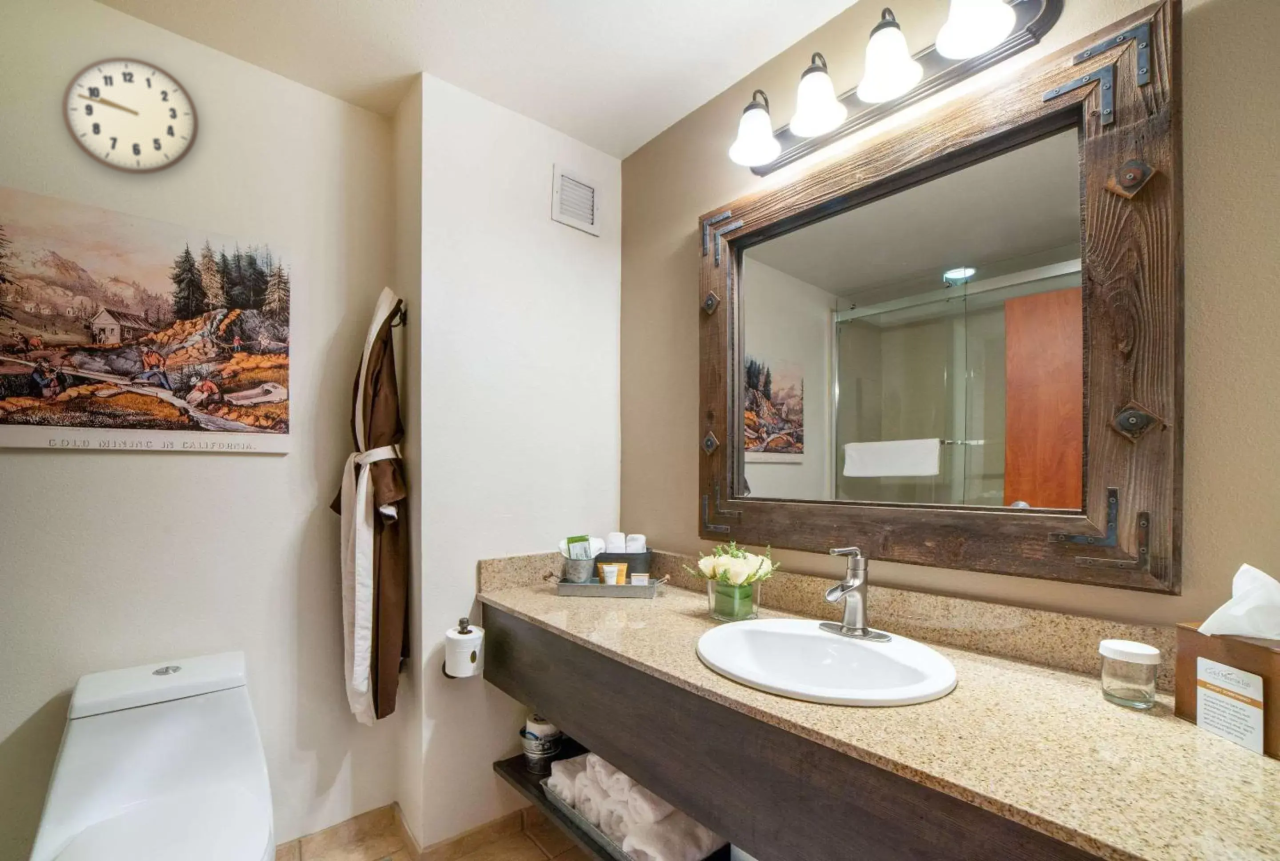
9:48
